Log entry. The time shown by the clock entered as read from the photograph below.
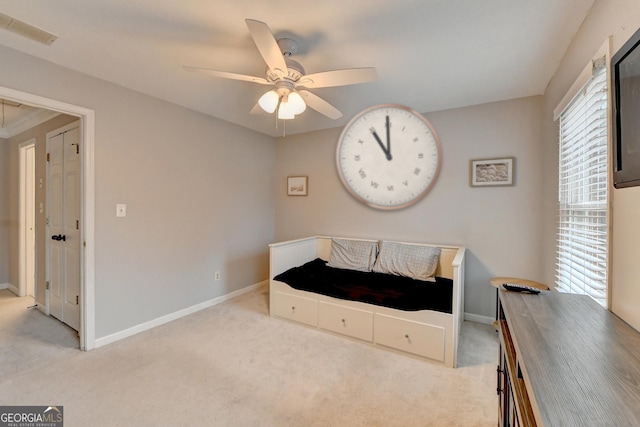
11:00
